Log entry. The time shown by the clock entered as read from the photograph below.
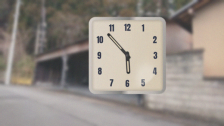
5:53
